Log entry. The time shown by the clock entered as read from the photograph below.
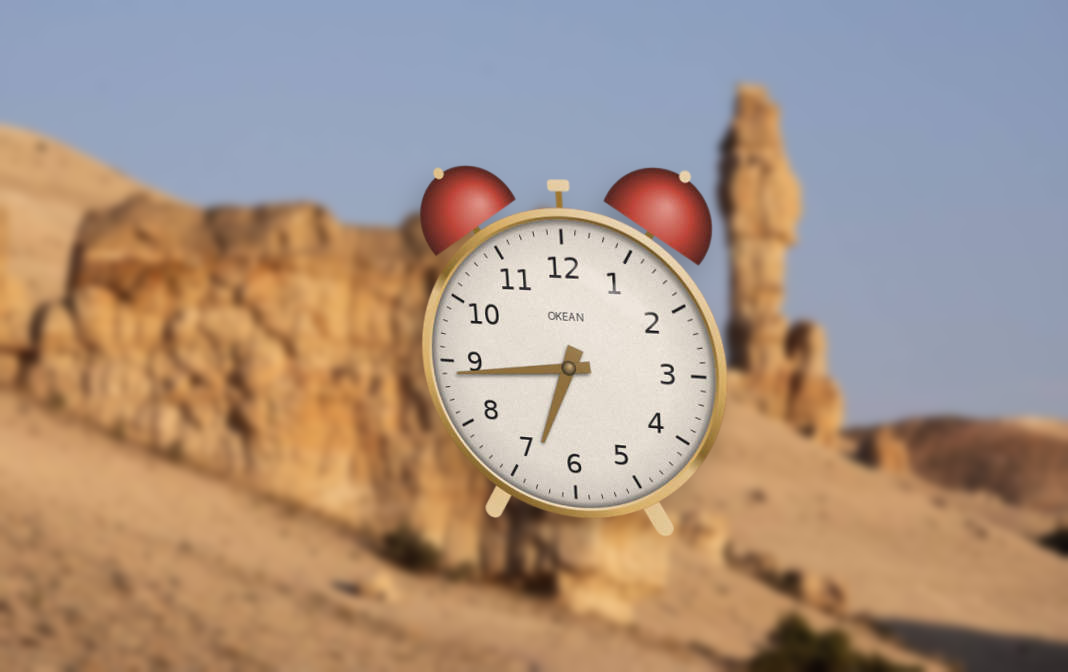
6:44
